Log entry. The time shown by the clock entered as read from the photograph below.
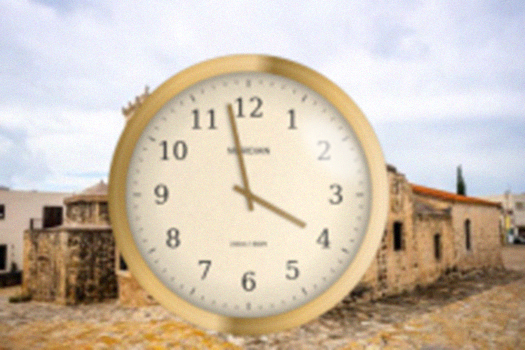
3:58
